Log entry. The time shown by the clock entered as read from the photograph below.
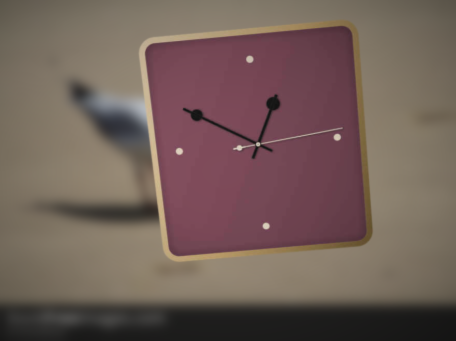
12:50:14
